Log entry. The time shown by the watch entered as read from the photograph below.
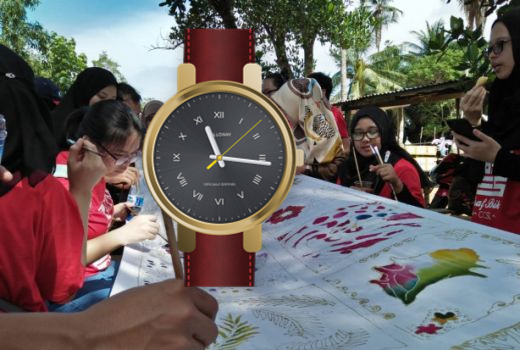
11:16:08
